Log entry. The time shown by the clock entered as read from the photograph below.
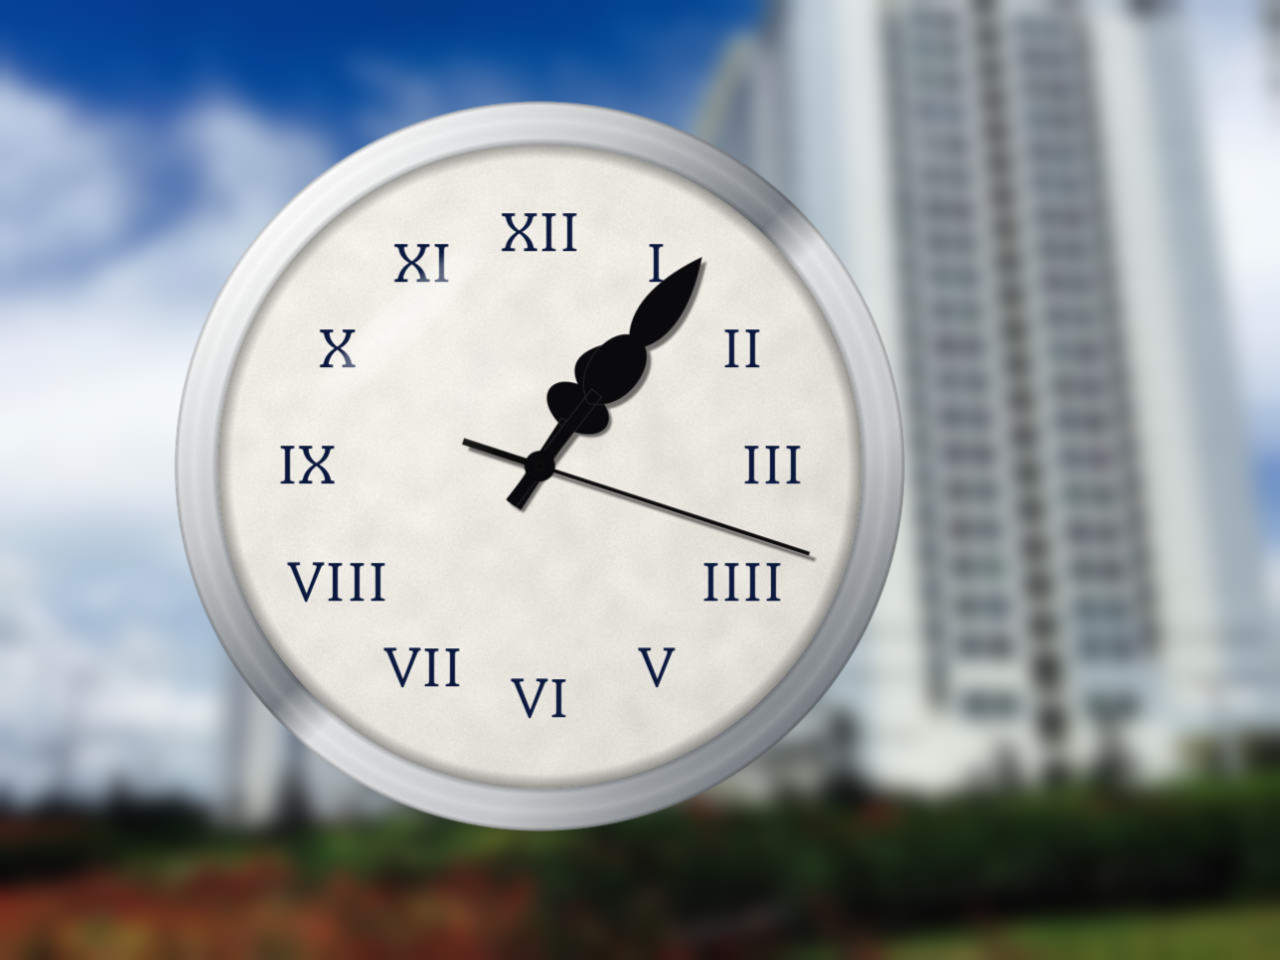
1:06:18
